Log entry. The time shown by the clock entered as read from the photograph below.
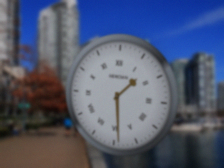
1:29
